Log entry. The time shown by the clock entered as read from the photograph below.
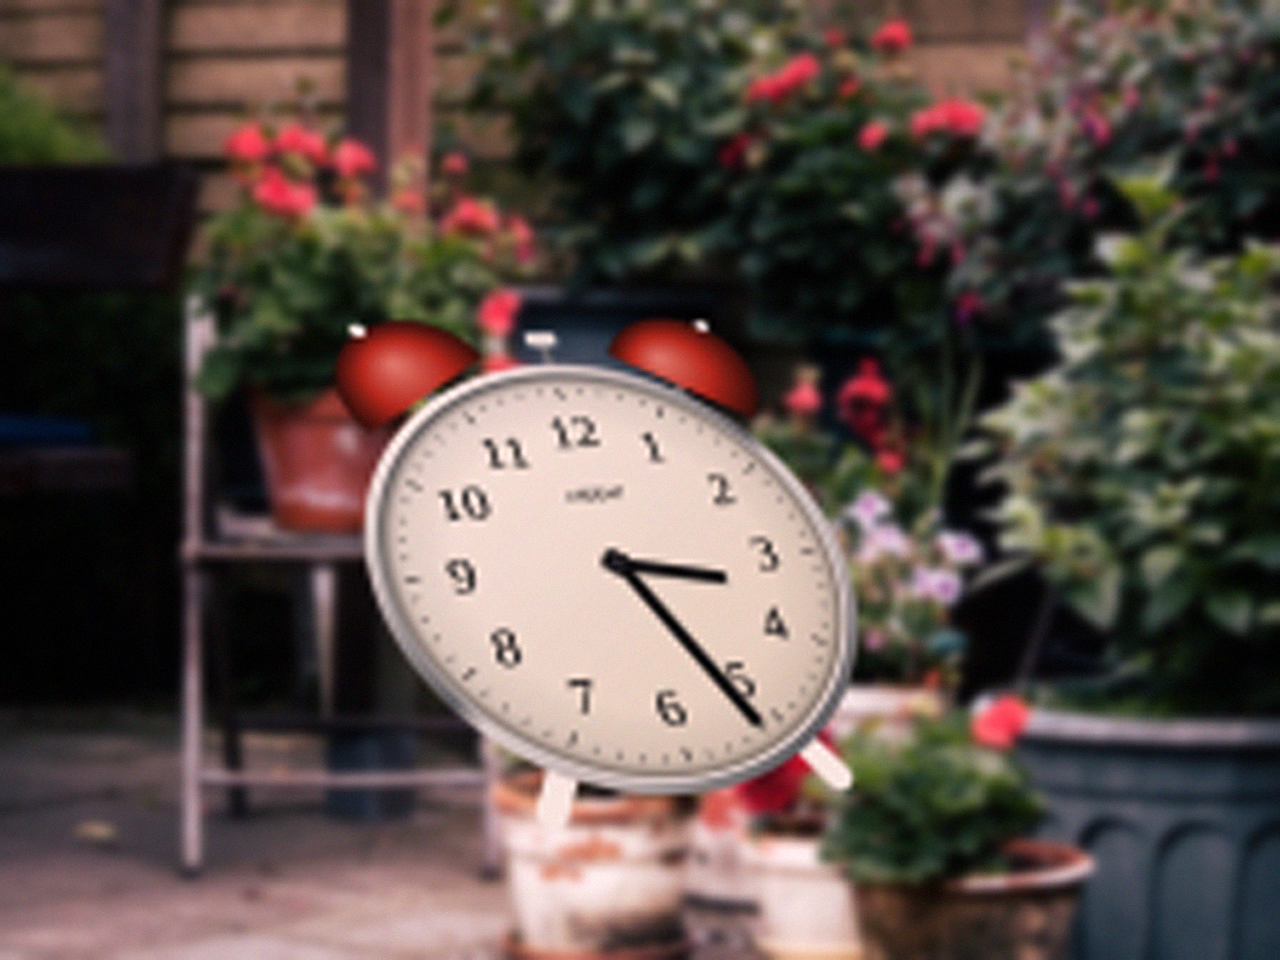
3:26
